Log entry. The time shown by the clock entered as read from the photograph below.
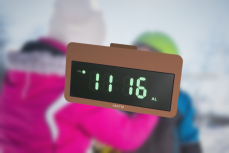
11:16
